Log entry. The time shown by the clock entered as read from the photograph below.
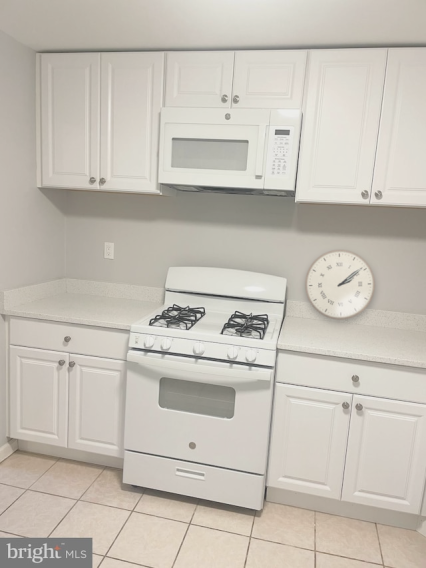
2:09
